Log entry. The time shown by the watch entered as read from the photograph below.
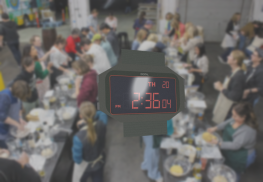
2:36:04
